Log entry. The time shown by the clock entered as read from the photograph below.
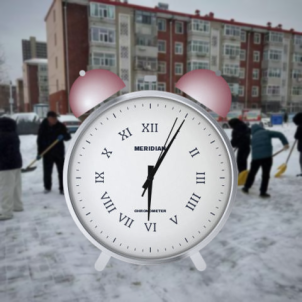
6:05:04
